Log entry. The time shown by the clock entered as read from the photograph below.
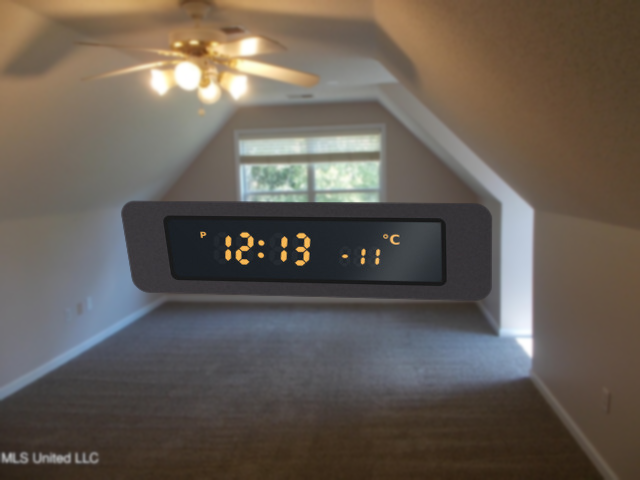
12:13
